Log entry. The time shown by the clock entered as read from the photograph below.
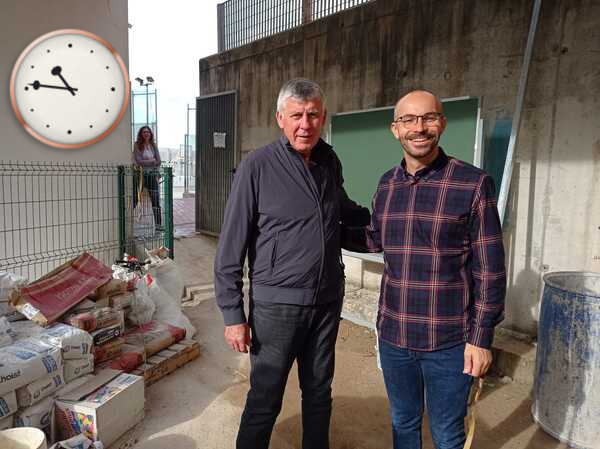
10:46
